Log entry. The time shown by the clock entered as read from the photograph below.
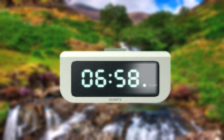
6:58
